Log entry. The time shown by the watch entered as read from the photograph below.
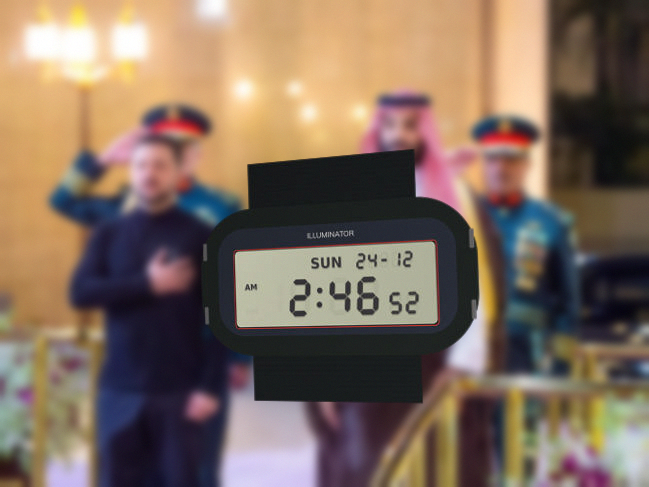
2:46:52
